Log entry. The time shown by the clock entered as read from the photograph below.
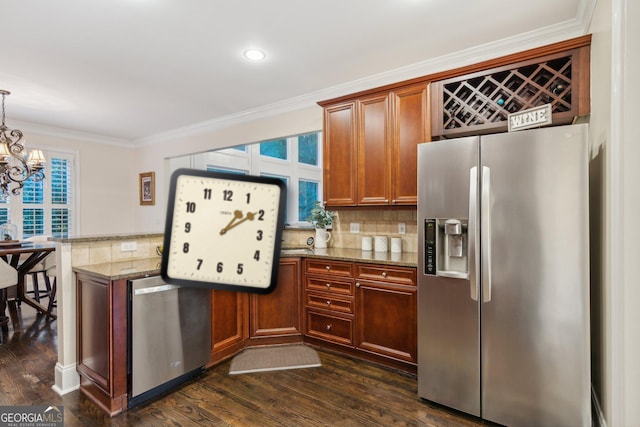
1:09
